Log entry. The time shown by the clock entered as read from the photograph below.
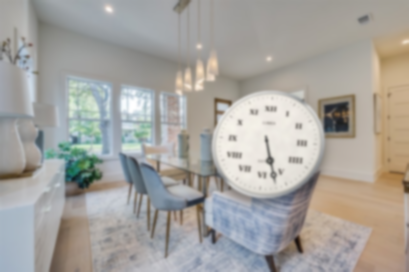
5:27
